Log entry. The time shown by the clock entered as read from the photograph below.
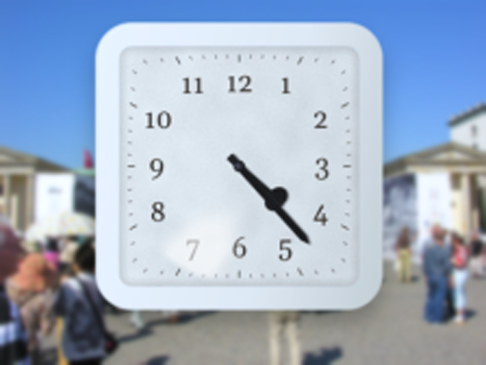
4:23
